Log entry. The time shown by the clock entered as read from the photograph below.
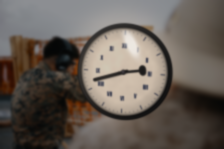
2:42
